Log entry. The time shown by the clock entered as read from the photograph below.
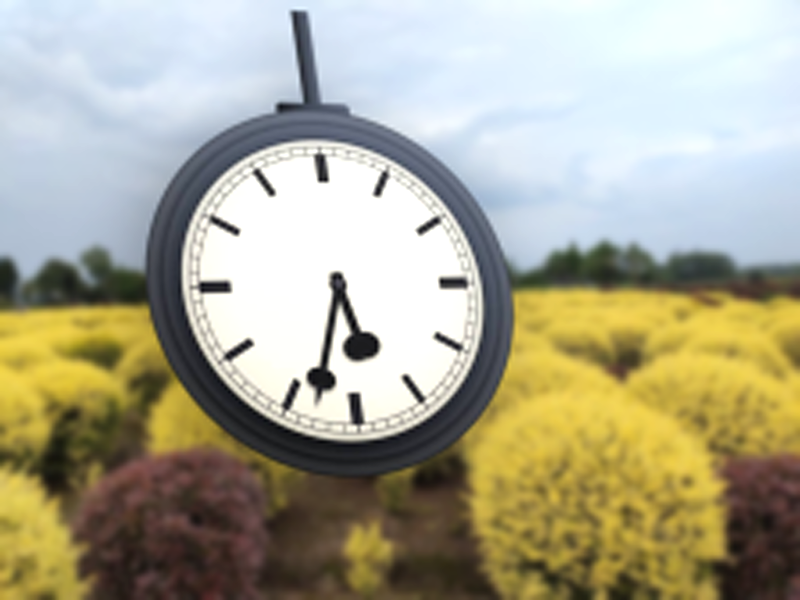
5:33
